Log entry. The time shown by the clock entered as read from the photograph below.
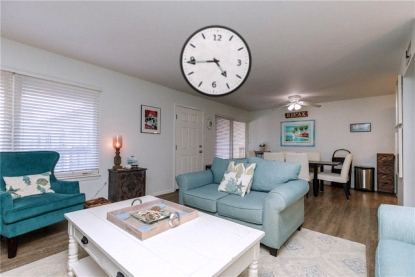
4:44
